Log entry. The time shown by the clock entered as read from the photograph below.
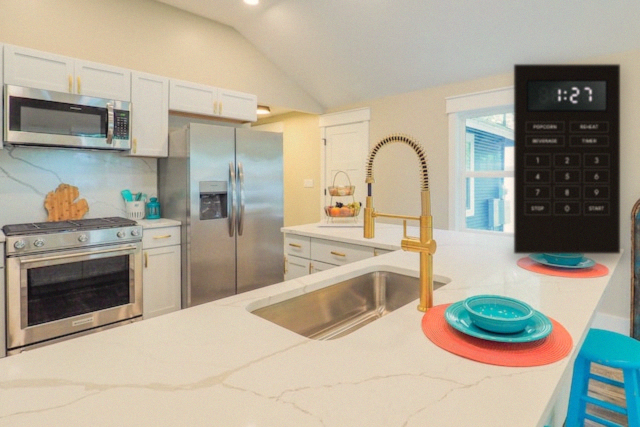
1:27
